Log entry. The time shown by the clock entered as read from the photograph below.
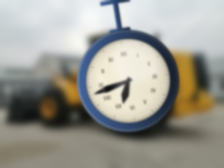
6:43
